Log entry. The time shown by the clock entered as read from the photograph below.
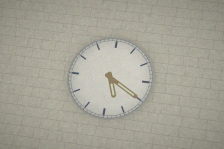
5:20
